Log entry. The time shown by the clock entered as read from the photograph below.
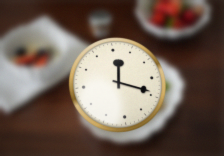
12:19
